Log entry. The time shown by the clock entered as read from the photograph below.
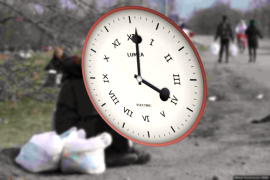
4:01
